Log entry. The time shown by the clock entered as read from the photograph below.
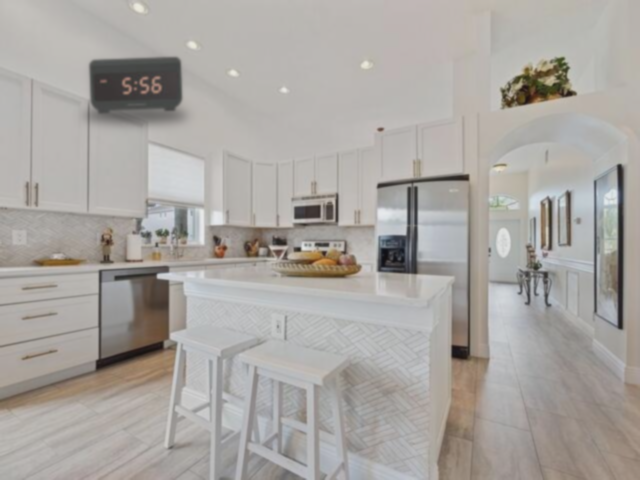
5:56
